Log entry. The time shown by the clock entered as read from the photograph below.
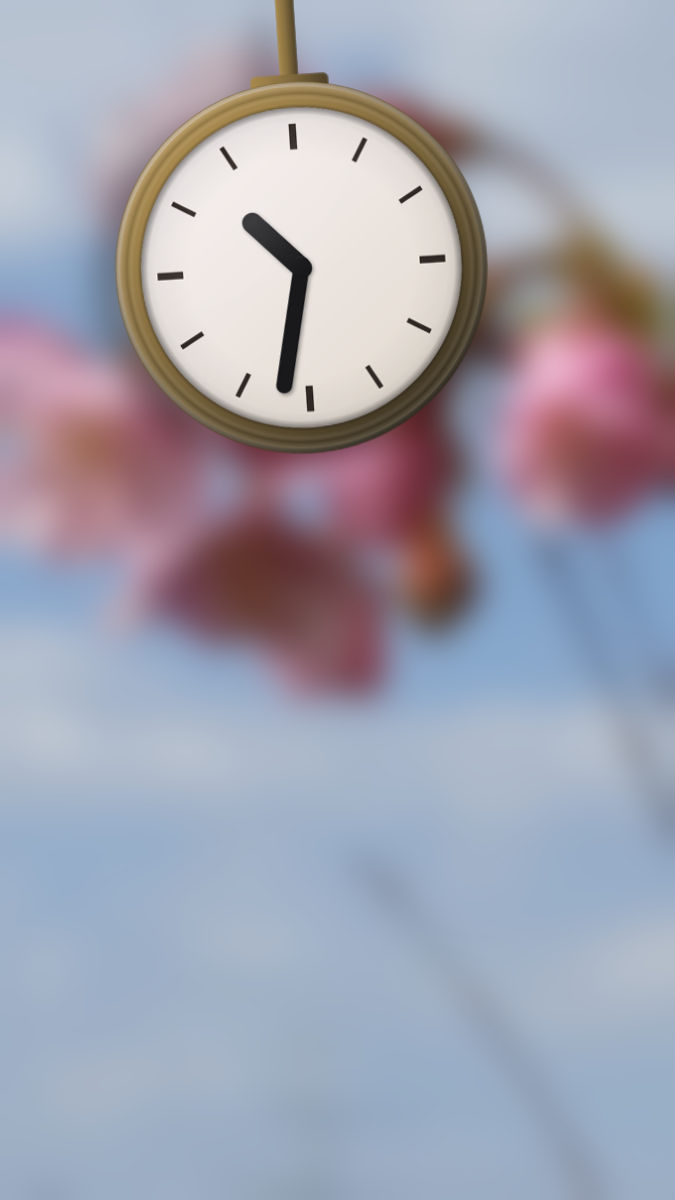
10:32
